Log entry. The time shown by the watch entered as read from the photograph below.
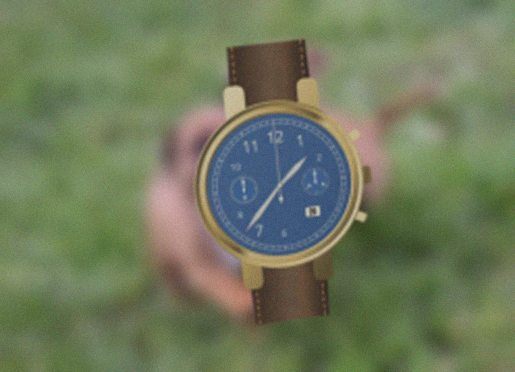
1:37
